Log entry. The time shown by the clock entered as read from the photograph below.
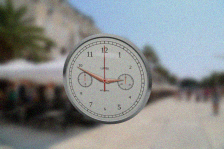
2:49
